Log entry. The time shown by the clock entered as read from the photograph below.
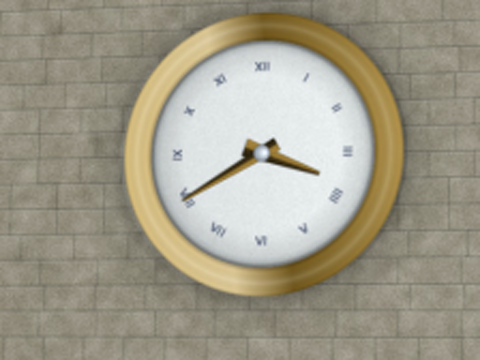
3:40
